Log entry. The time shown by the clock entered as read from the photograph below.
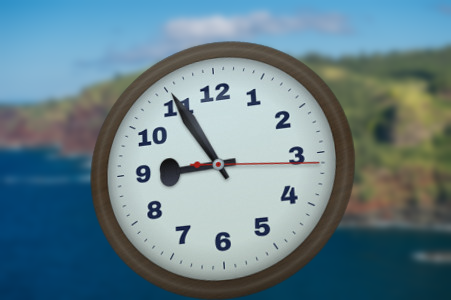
8:55:16
